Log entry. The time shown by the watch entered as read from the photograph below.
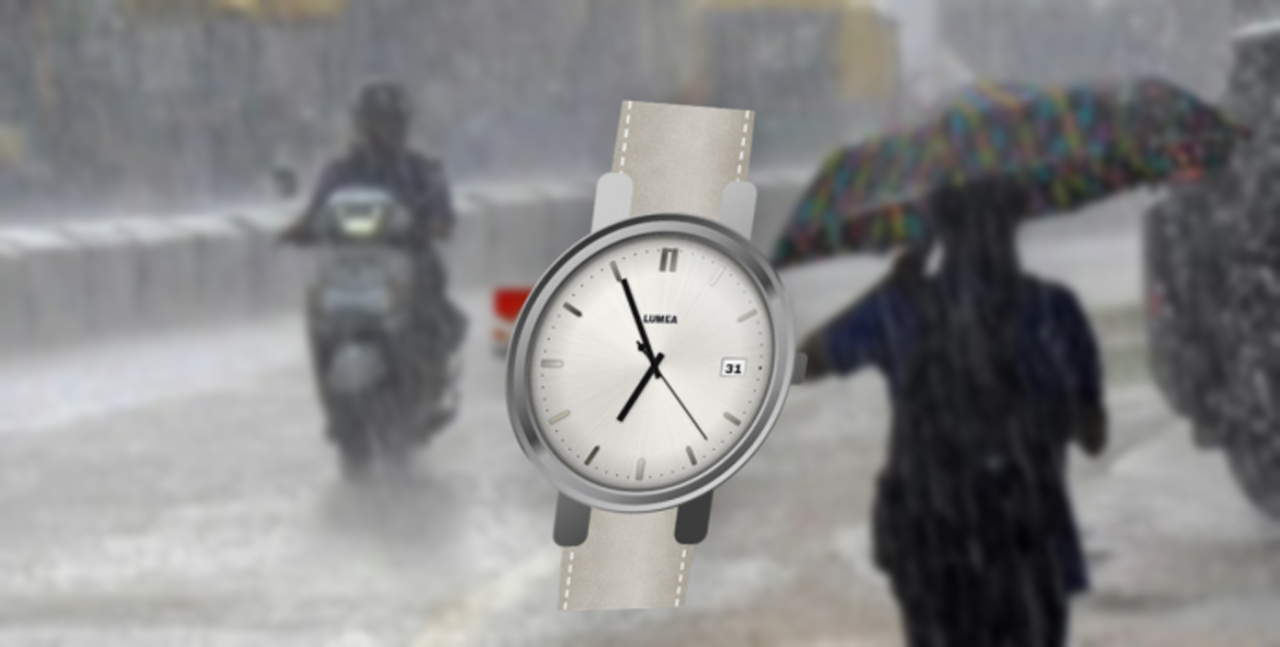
6:55:23
